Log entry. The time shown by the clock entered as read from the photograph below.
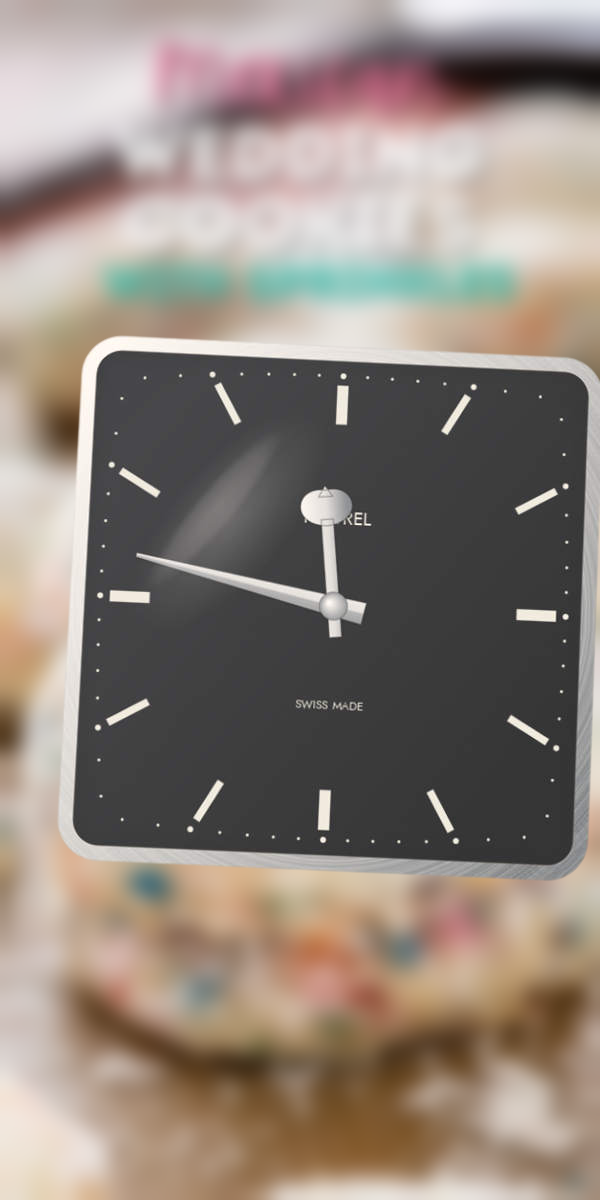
11:47
